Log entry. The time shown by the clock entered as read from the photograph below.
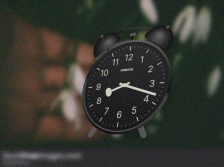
8:18
